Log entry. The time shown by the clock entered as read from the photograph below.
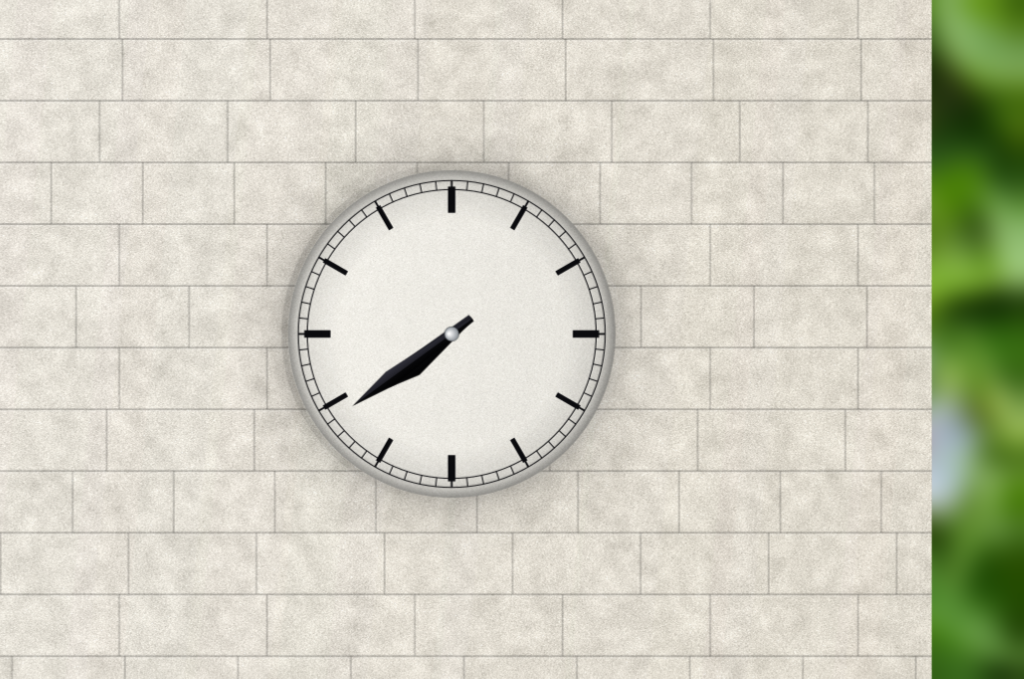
7:39
